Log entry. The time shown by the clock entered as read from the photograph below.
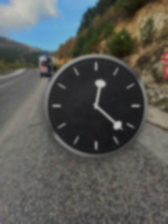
12:22
